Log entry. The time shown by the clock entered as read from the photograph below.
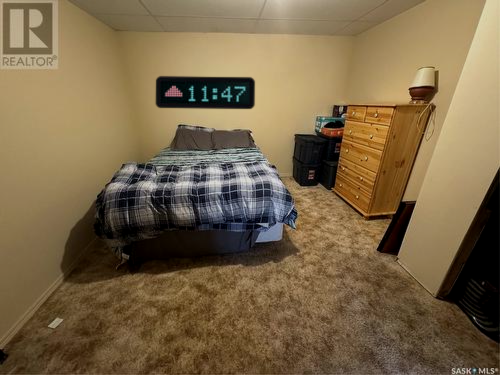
11:47
